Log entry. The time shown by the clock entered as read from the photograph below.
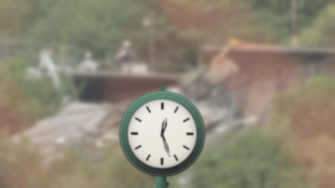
12:27
